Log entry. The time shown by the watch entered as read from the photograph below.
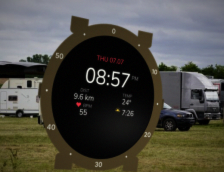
8:57
